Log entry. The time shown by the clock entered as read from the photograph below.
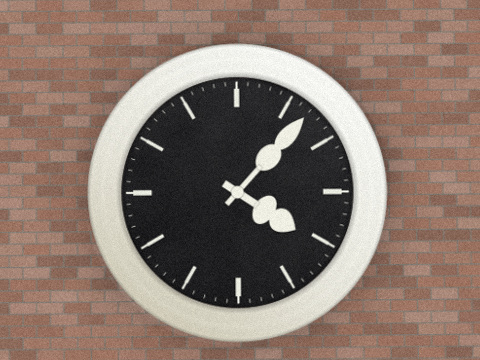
4:07
